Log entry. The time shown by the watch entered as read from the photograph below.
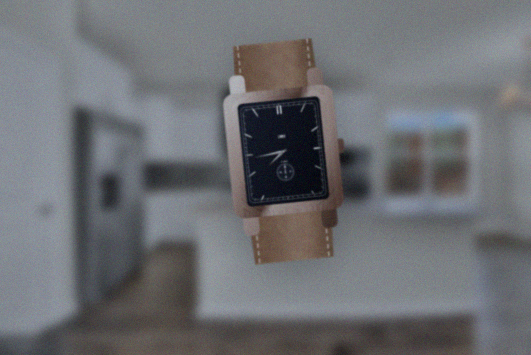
7:44
